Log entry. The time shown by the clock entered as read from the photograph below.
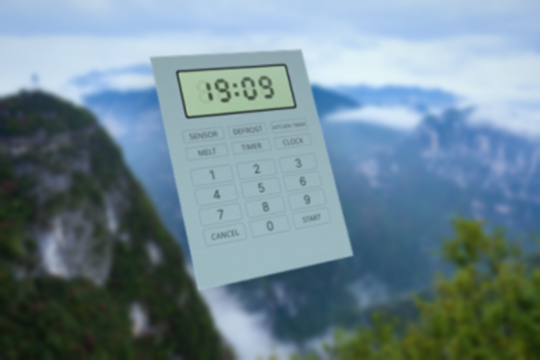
19:09
